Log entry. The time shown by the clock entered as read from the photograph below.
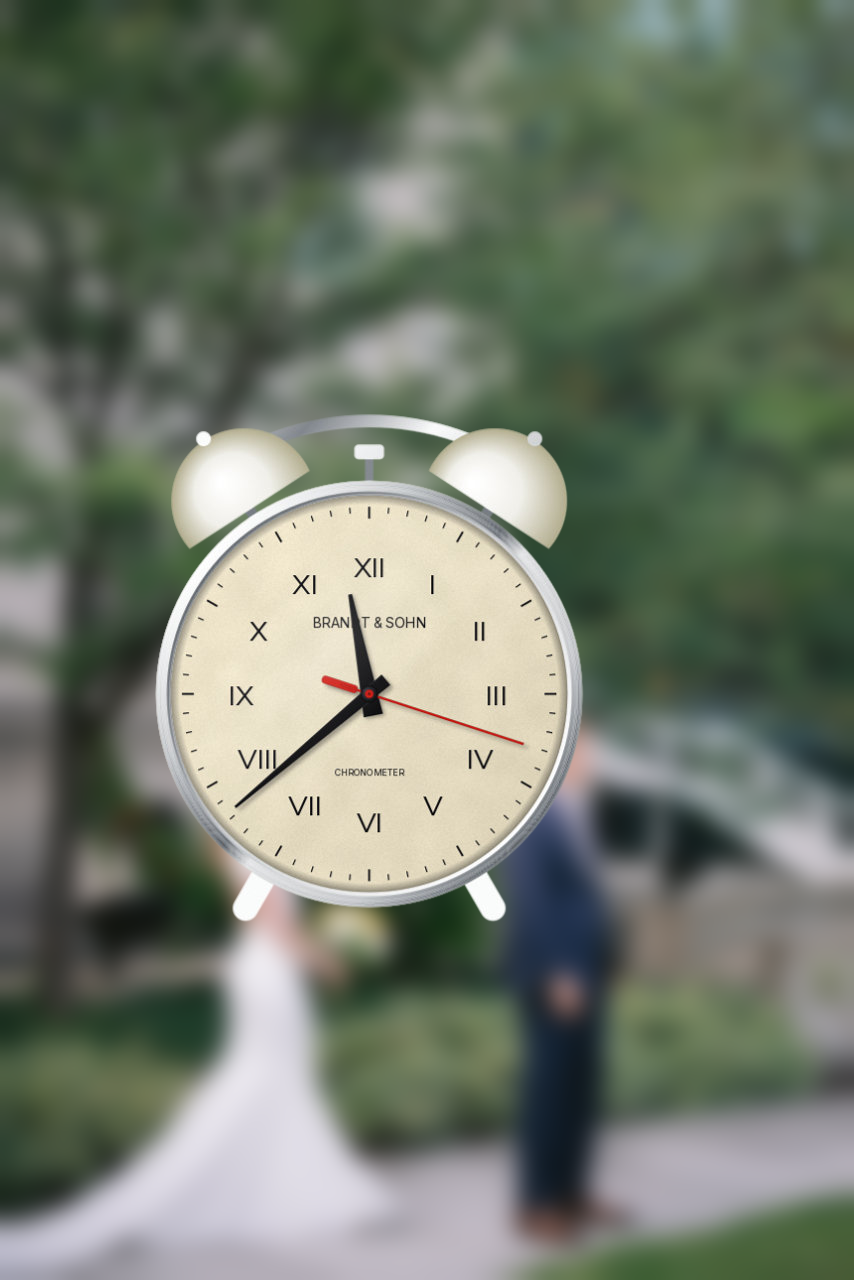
11:38:18
